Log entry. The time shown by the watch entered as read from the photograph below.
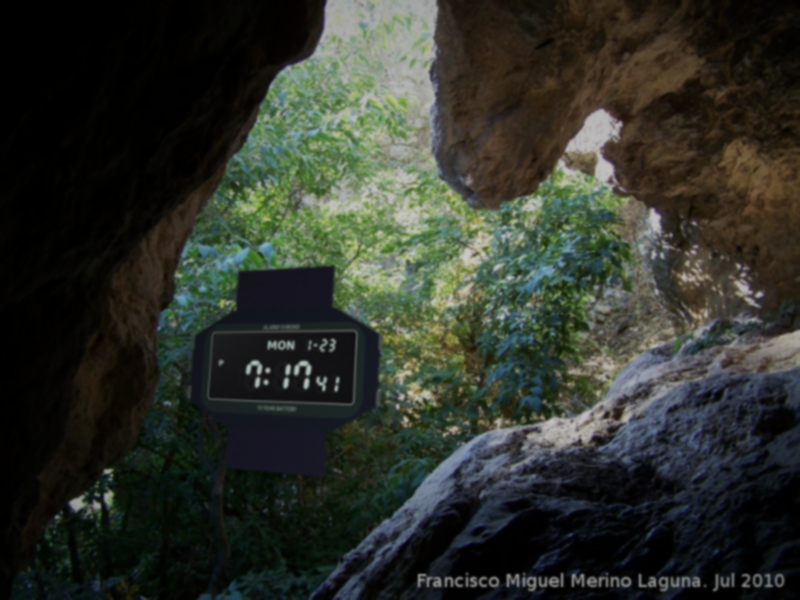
7:17:41
